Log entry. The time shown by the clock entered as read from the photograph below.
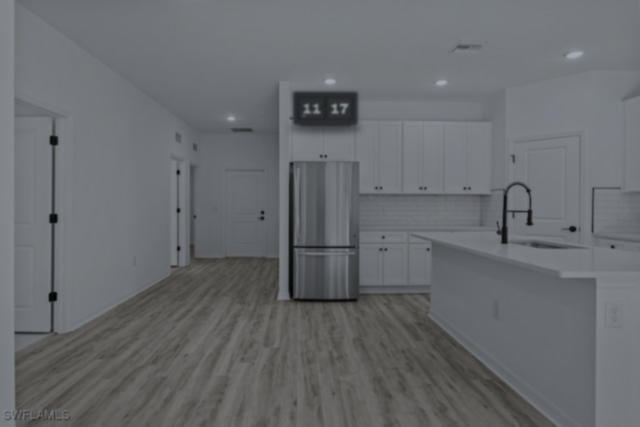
11:17
